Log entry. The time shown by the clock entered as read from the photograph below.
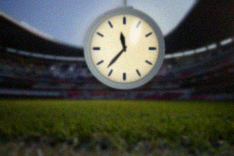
11:37
